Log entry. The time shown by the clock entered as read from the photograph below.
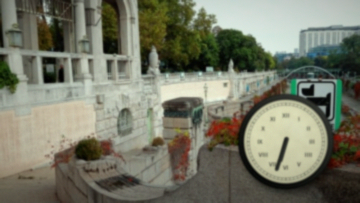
6:33
